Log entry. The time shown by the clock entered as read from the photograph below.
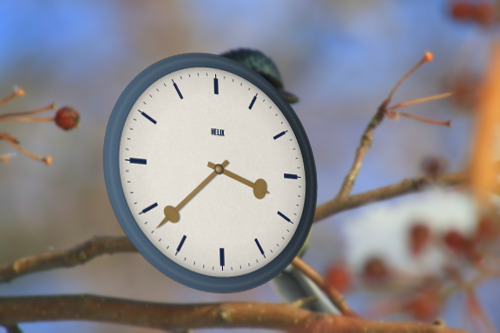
3:38
